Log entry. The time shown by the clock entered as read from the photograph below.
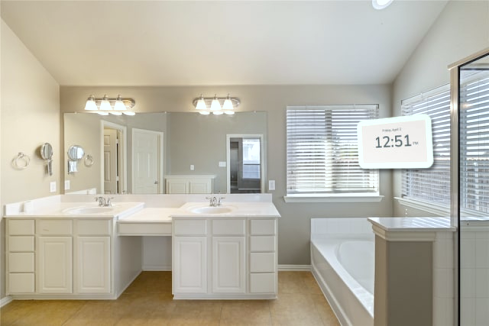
12:51
